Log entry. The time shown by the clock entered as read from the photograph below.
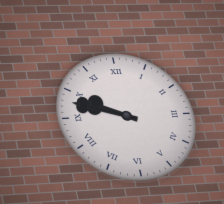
9:48
